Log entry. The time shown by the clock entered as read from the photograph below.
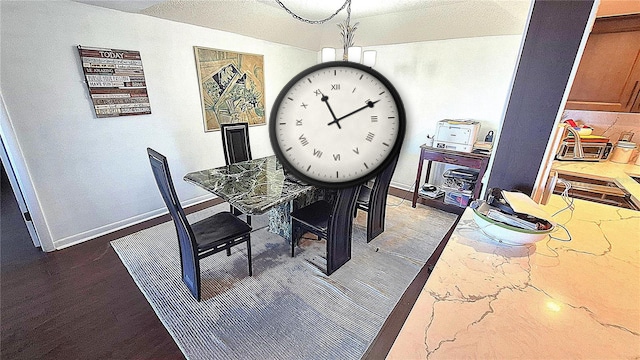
11:11
